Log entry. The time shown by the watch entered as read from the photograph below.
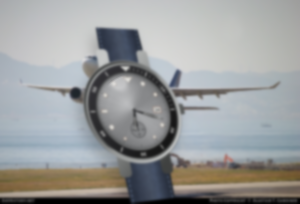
6:18
